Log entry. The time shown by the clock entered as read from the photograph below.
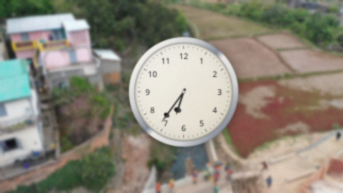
6:36
